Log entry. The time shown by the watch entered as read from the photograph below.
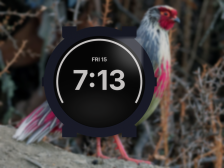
7:13
